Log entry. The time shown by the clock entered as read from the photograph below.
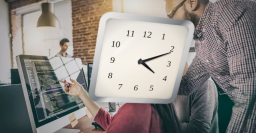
4:11
